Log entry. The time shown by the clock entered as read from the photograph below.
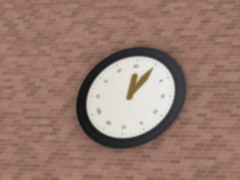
12:05
